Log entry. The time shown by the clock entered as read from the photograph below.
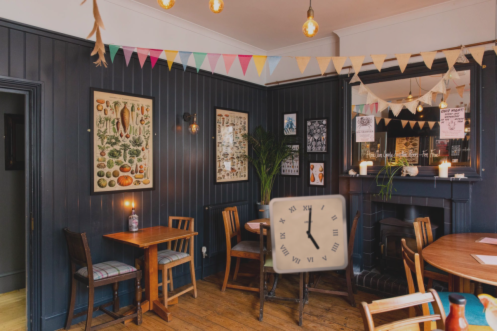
5:01
